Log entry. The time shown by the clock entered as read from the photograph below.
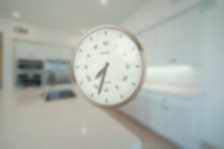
7:33
